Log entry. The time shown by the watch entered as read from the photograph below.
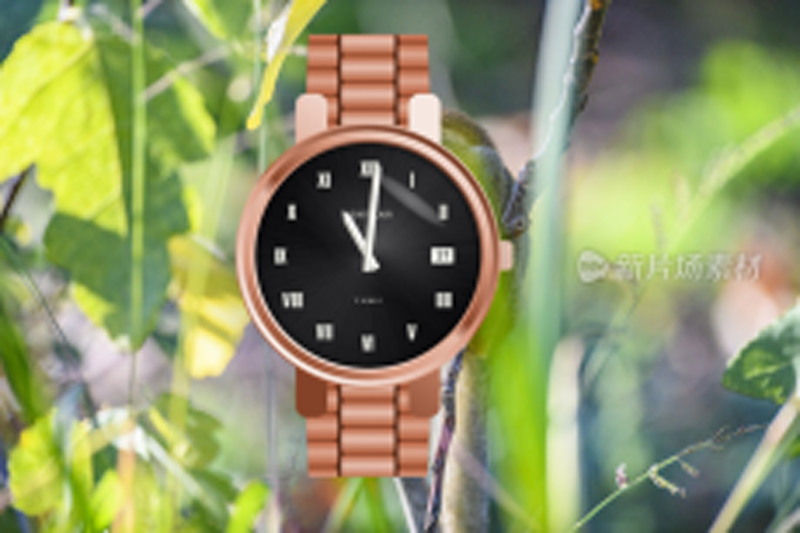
11:01
